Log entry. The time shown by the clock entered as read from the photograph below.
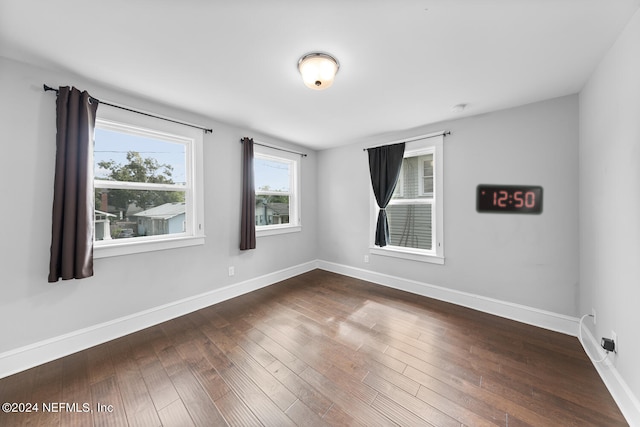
12:50
